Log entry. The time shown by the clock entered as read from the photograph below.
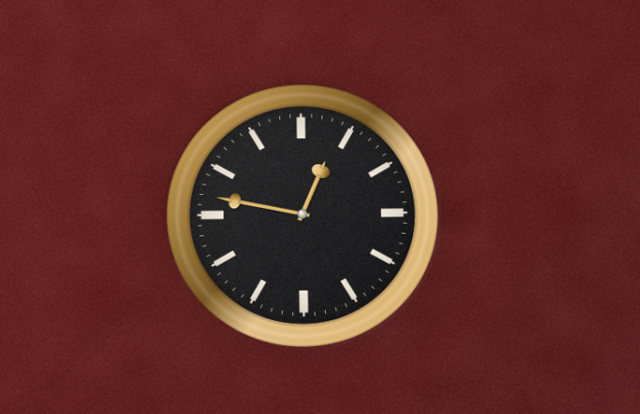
12:47
